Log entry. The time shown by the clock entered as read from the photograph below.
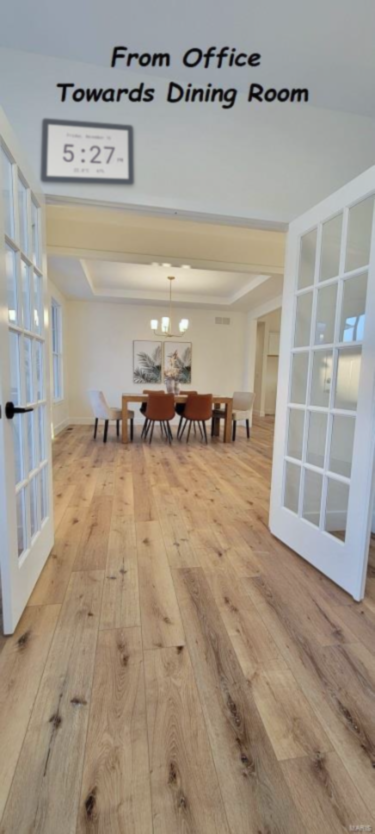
5:27
